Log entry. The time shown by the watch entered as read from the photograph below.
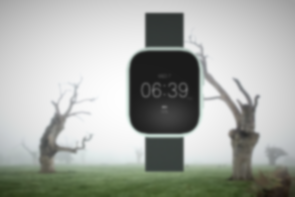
6:39
